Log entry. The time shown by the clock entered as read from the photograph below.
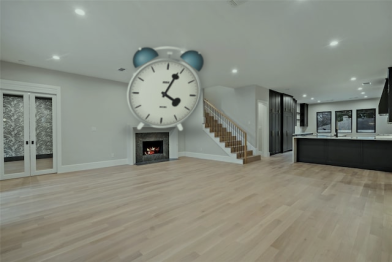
4:04
